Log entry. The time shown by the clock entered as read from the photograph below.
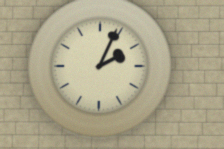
2:04
